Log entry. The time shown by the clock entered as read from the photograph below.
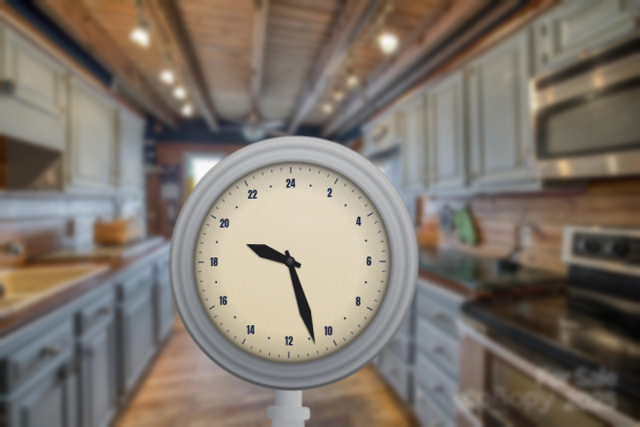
19:27
